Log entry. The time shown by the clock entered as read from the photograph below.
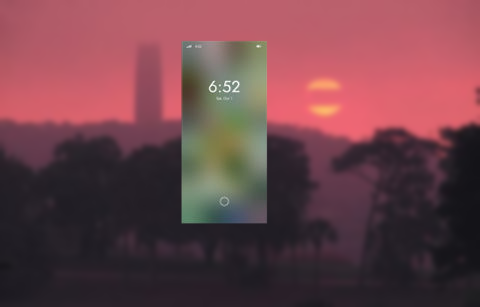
6:52
